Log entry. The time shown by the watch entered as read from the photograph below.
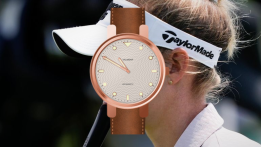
10:50
